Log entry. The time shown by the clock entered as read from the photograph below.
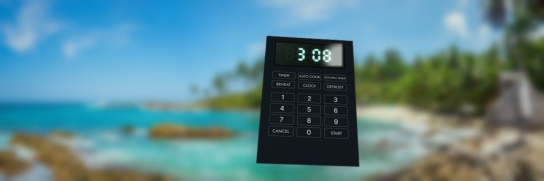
3:08
